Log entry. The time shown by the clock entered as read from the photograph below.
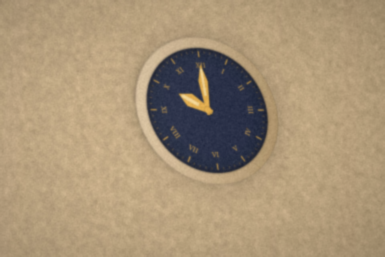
10:00
